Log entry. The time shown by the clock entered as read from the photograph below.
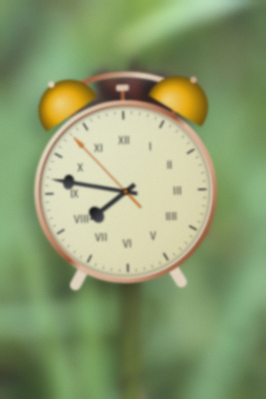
7:46:53
